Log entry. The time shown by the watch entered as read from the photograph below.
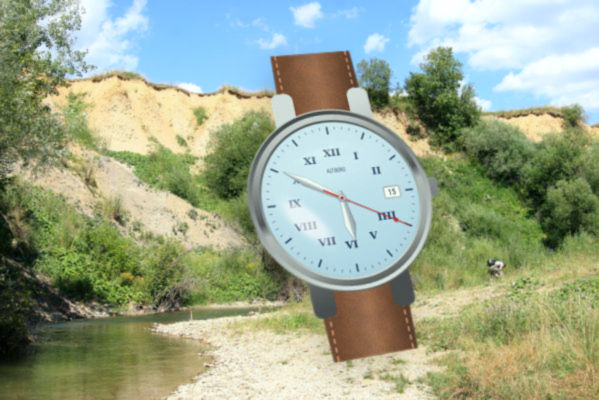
5:50:20
